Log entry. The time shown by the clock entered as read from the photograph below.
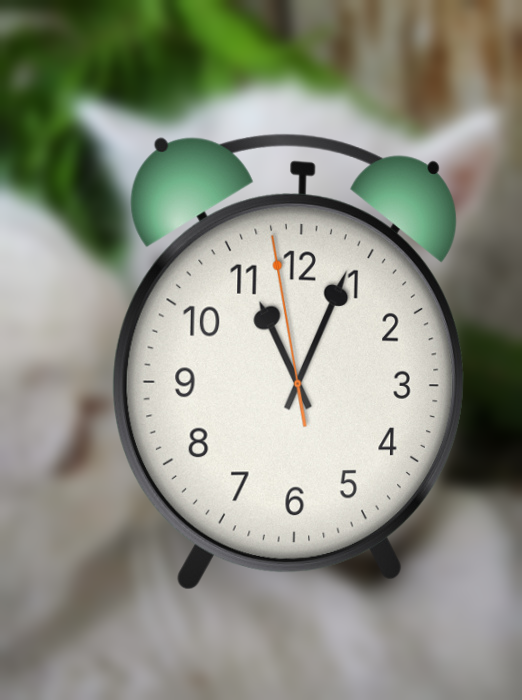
11:03:58
